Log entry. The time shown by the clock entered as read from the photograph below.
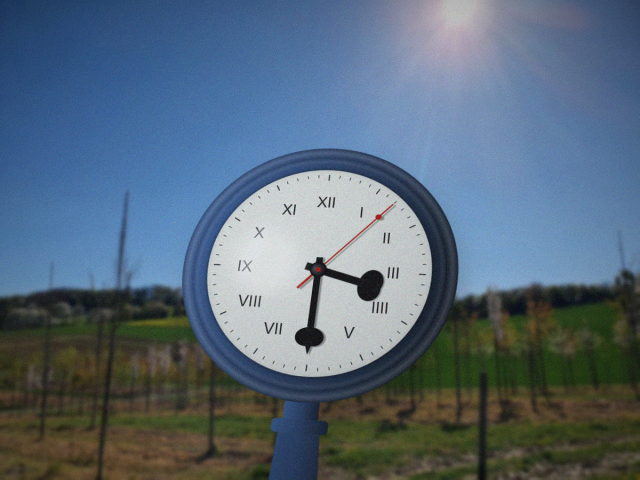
3:30:07
